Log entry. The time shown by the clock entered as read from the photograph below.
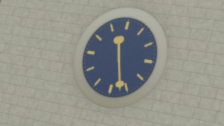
11:27
